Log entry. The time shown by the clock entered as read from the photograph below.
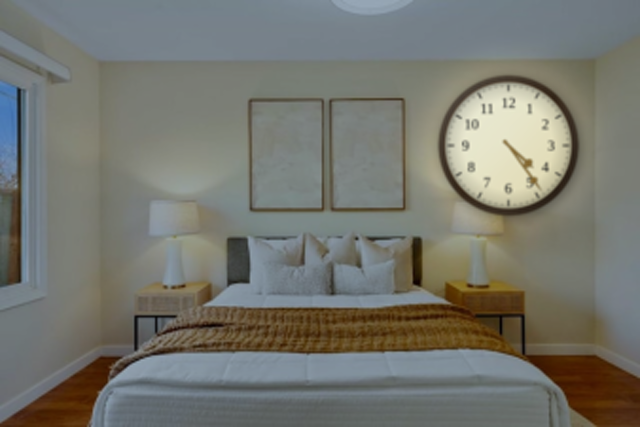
4:24
